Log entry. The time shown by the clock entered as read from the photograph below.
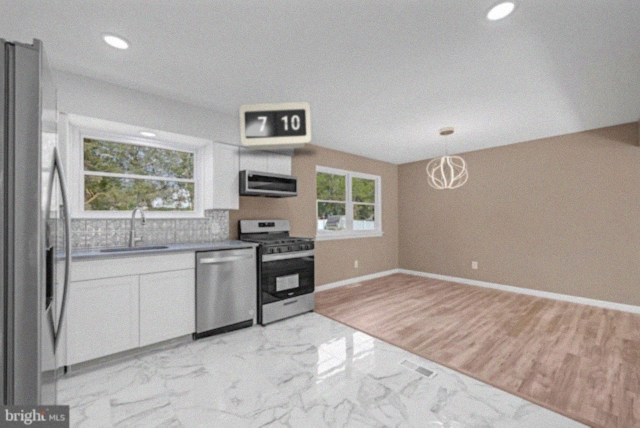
7:10
